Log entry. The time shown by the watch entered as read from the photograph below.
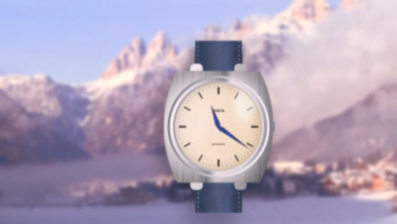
11:21
